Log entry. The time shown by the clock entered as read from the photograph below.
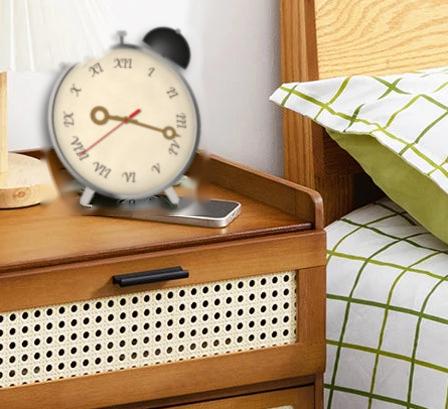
9:17:39
